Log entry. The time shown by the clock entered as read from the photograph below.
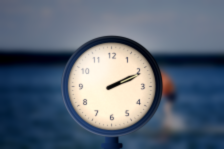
2:11
